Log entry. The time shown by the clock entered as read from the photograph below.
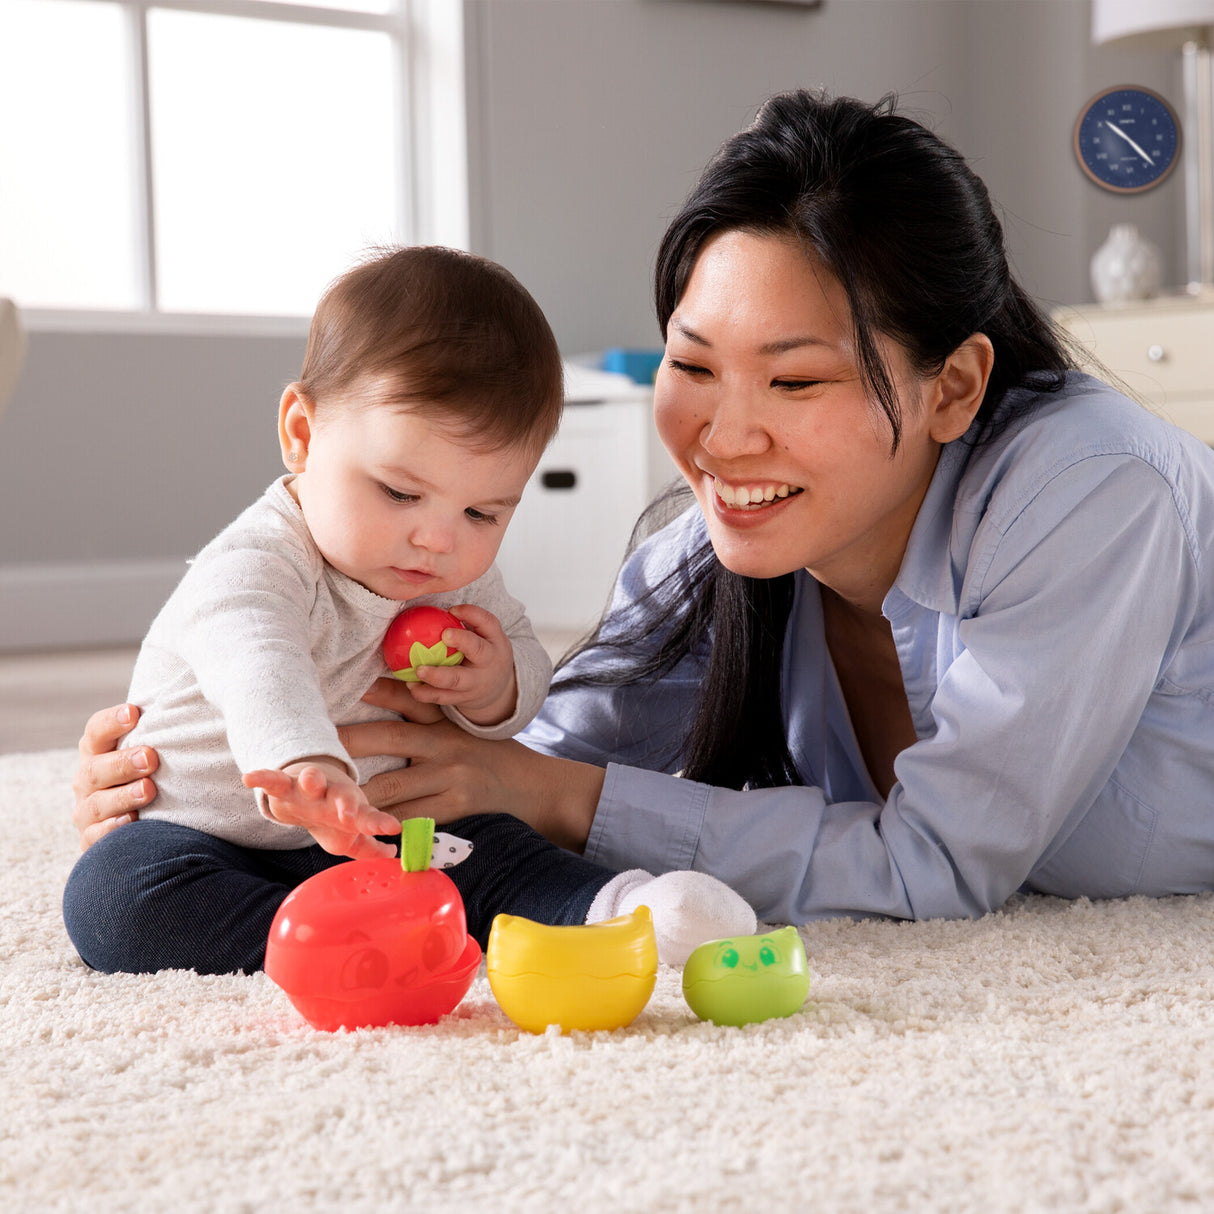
10:23
